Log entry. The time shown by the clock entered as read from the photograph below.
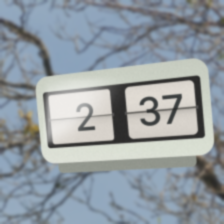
2:37
